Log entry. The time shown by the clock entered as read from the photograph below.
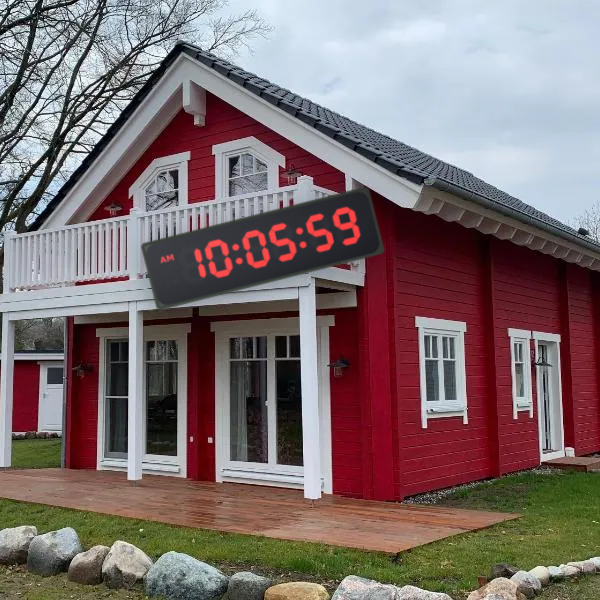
10:05:59
